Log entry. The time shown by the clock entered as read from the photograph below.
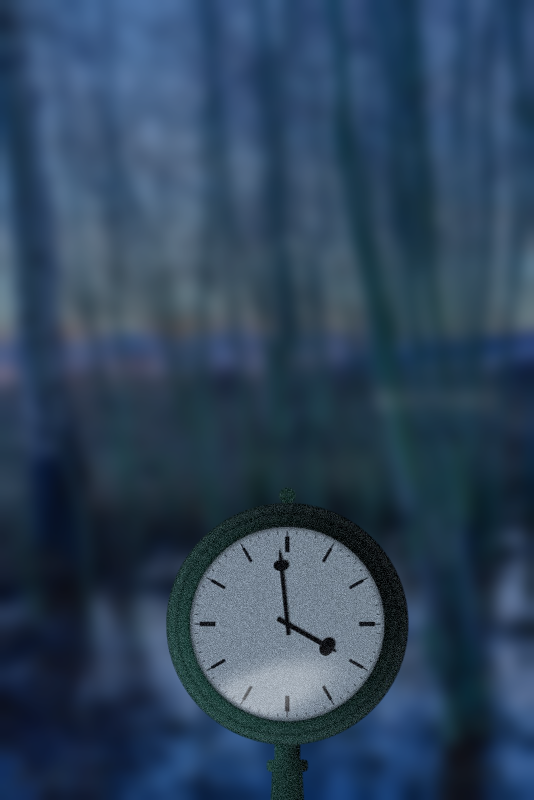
3:59
